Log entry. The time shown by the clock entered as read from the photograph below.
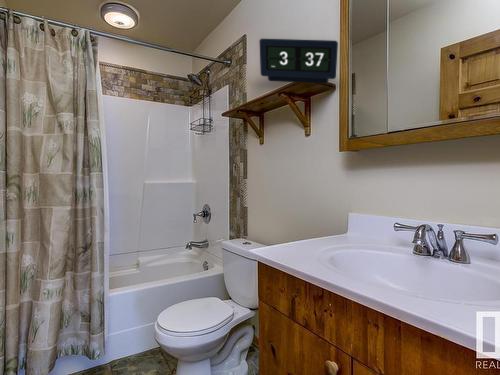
3:37
